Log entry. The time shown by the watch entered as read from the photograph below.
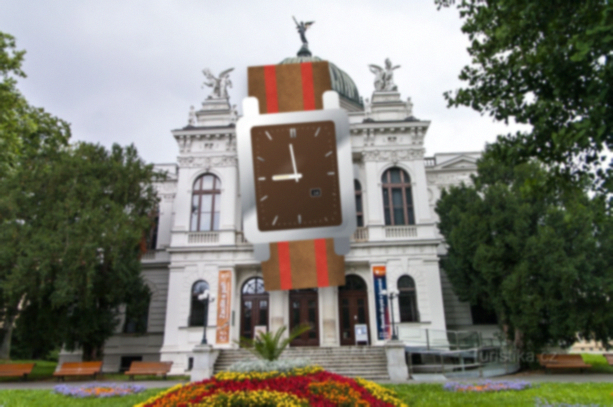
8:59
